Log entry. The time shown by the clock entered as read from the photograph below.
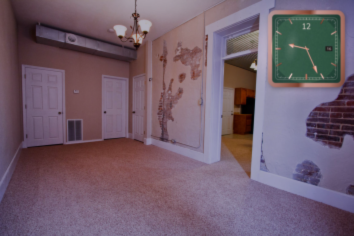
9:26
